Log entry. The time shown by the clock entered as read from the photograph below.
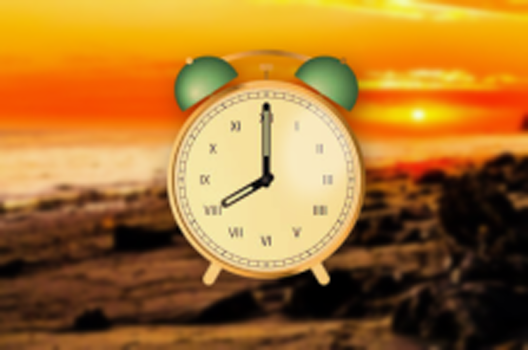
8:00
